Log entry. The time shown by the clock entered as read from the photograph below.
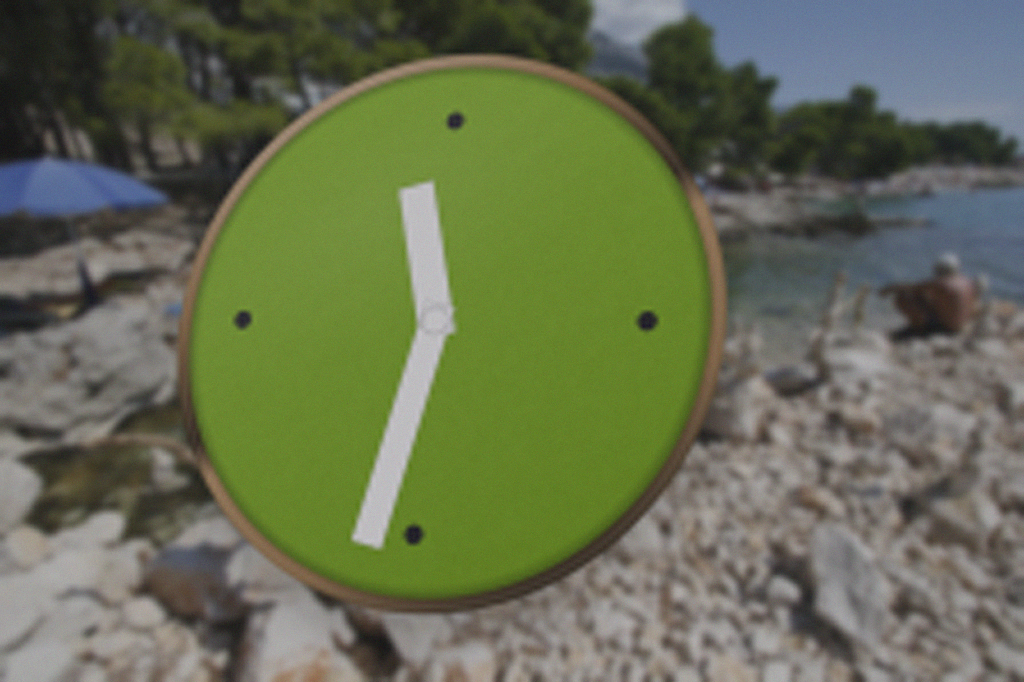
11:32
